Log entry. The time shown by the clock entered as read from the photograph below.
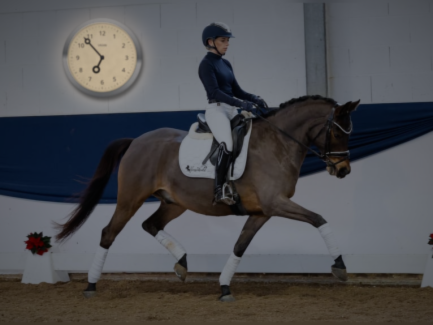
6:53
